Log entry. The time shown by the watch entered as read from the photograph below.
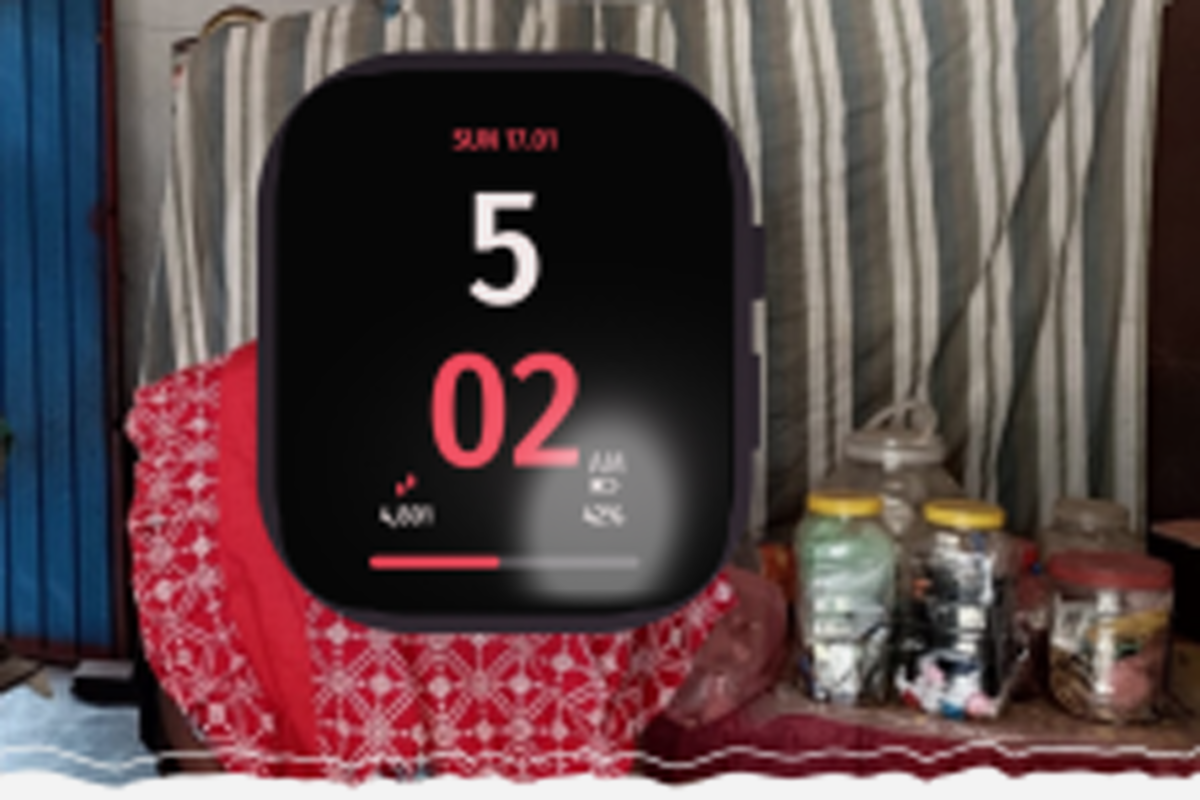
5:02
